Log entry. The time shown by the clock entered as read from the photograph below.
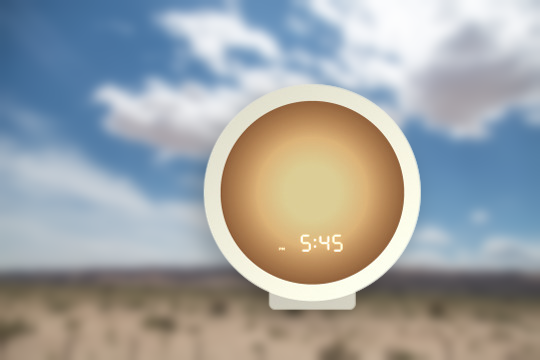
5:45
